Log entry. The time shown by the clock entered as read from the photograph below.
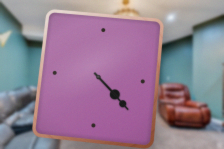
4:22
